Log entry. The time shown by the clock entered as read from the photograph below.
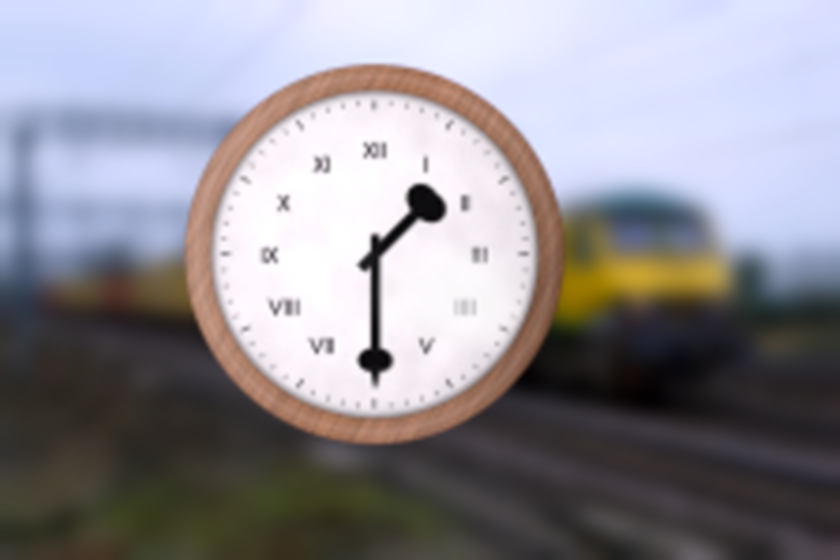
1:30
